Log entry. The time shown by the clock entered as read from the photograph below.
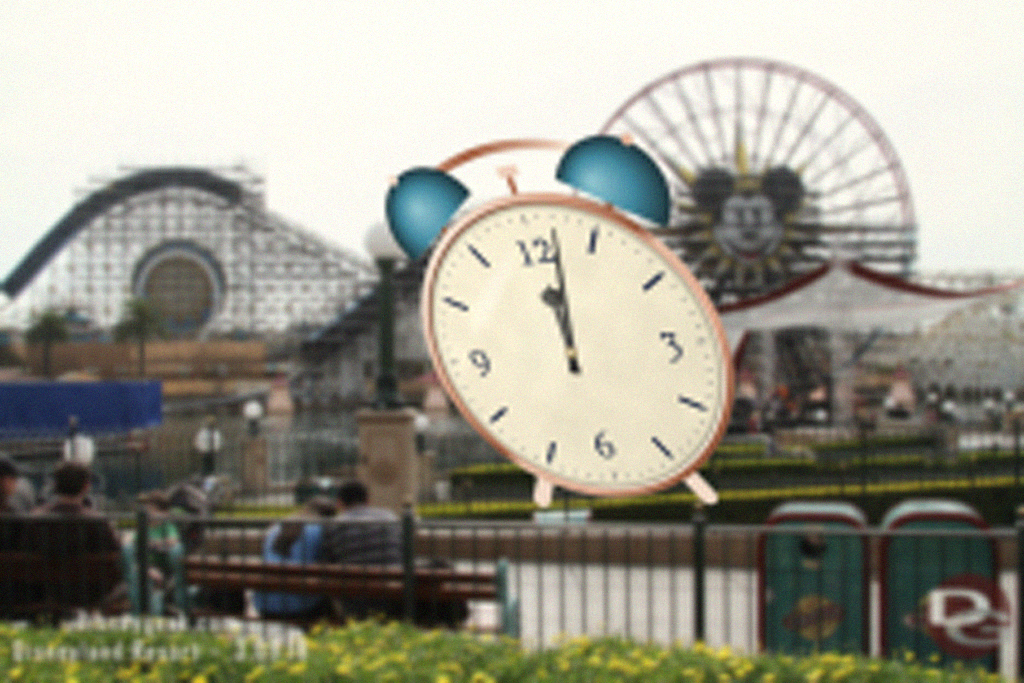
12:02
